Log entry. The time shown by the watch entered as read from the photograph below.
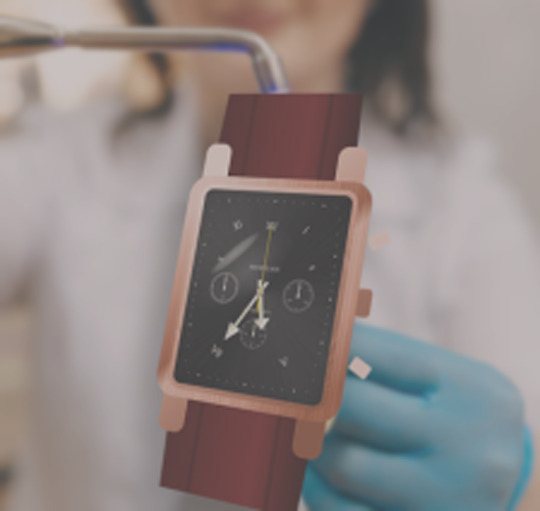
5:35
